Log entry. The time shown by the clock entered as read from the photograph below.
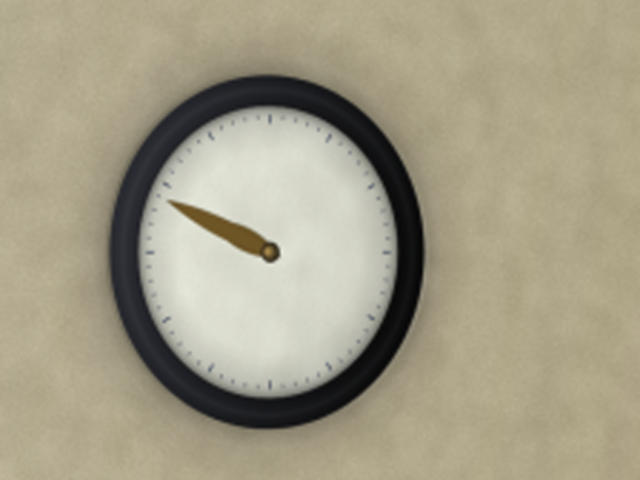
9:49
